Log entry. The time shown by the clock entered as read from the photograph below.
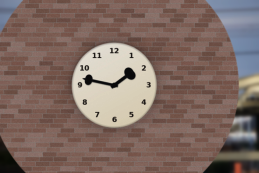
1:47
